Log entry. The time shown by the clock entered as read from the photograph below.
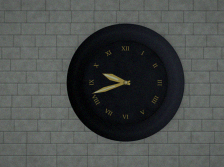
9:42
